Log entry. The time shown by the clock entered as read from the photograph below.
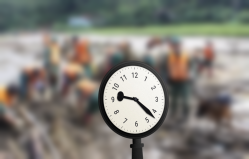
9:22
